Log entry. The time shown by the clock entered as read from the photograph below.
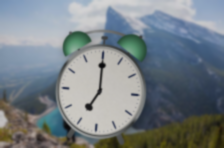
7:00
